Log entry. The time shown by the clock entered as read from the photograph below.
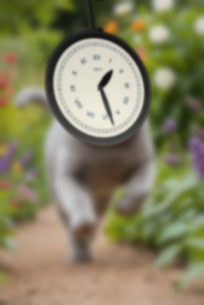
1:28
